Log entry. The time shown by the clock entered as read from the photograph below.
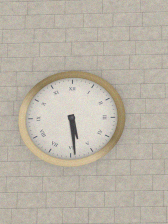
5:29
